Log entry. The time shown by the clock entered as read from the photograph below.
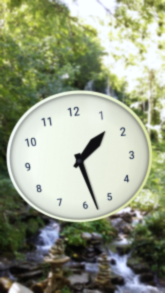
1:28
